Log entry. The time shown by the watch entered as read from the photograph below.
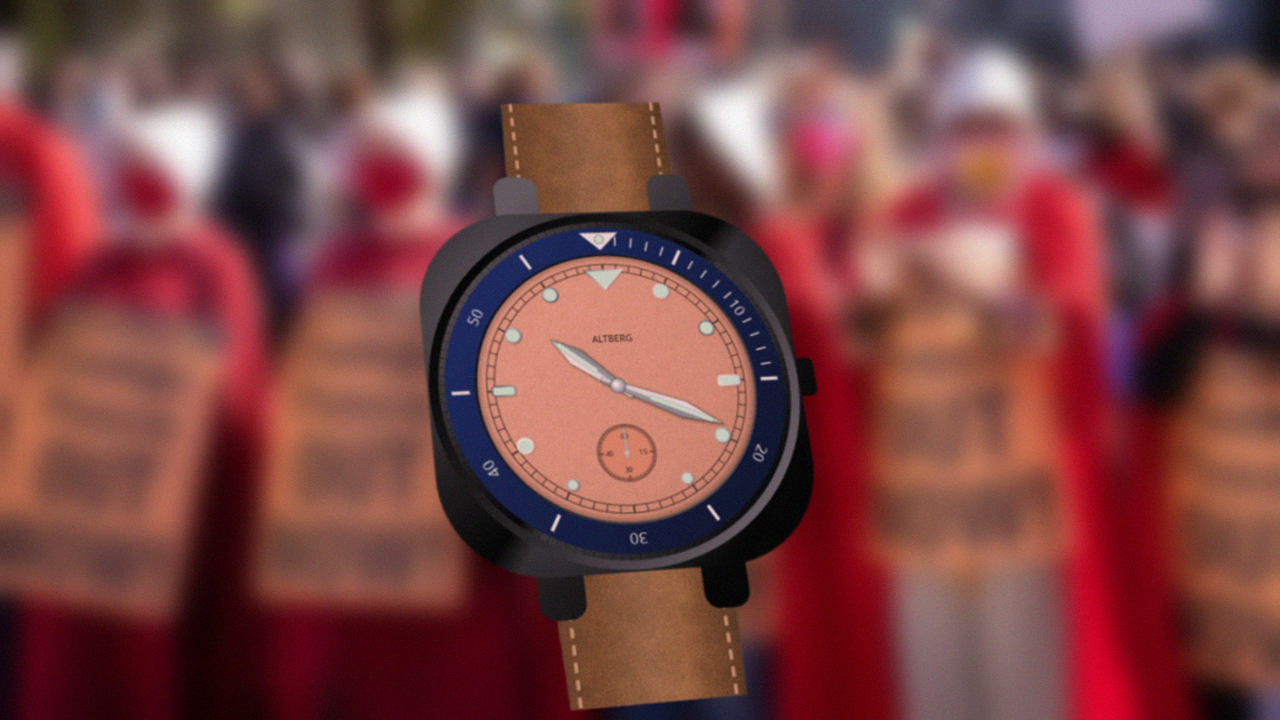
10:19
